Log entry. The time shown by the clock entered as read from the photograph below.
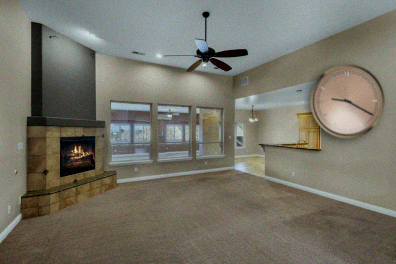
9:20
